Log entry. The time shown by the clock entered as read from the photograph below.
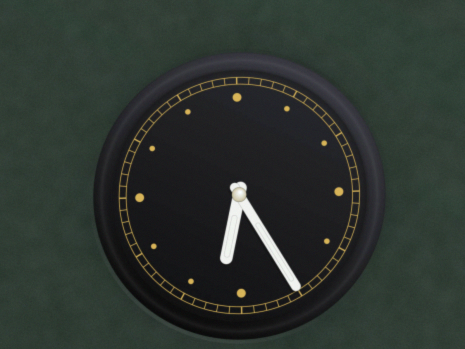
6:25
